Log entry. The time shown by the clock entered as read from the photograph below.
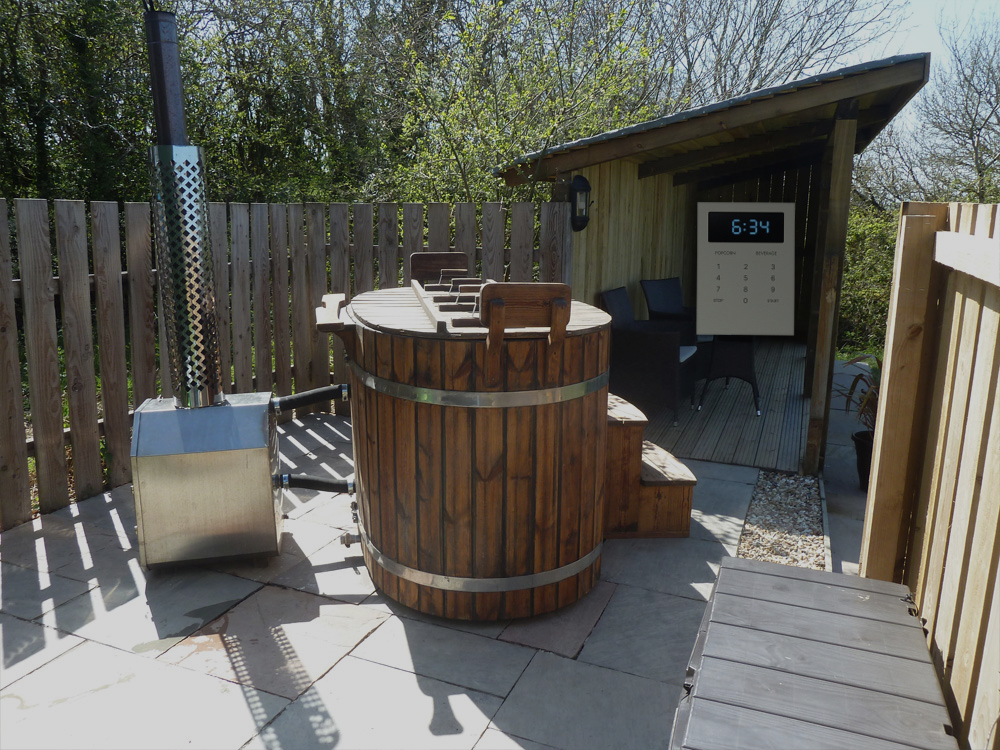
6:34
